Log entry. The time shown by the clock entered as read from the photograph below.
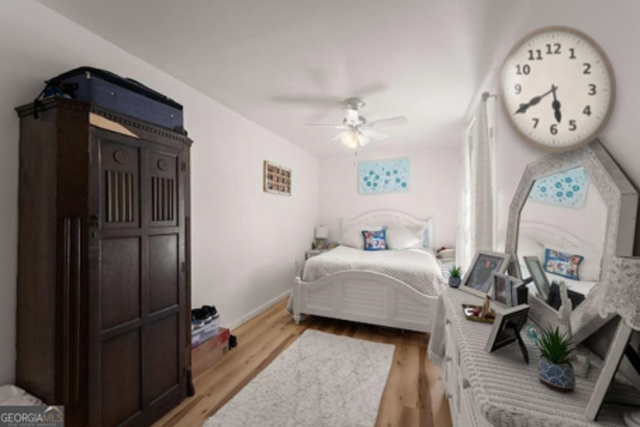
5:40
